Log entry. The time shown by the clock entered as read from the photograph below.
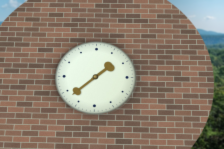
1:38
